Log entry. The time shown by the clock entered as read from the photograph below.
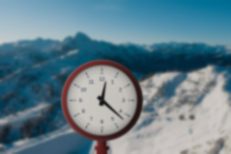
12:22
